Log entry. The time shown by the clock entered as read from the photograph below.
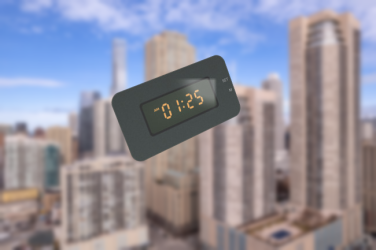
1:25
